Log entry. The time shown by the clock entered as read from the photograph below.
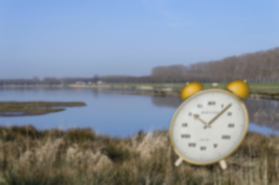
10:07
